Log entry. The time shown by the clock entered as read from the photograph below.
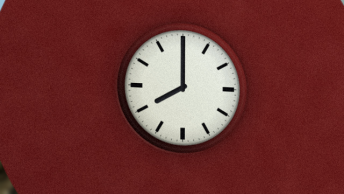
8:00
